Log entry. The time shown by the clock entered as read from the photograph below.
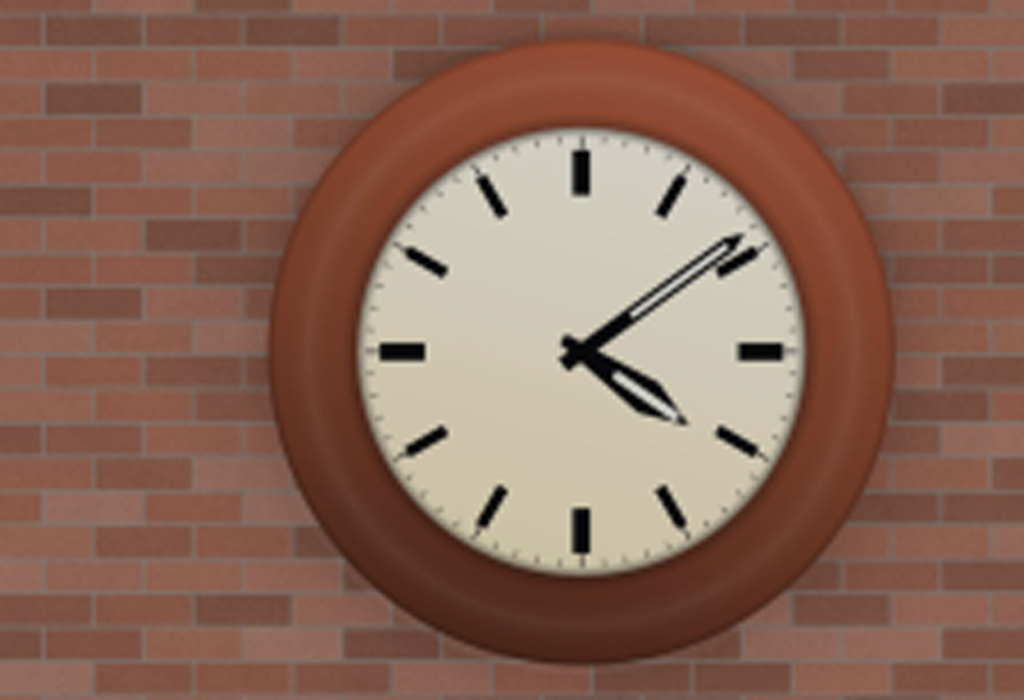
4:09
